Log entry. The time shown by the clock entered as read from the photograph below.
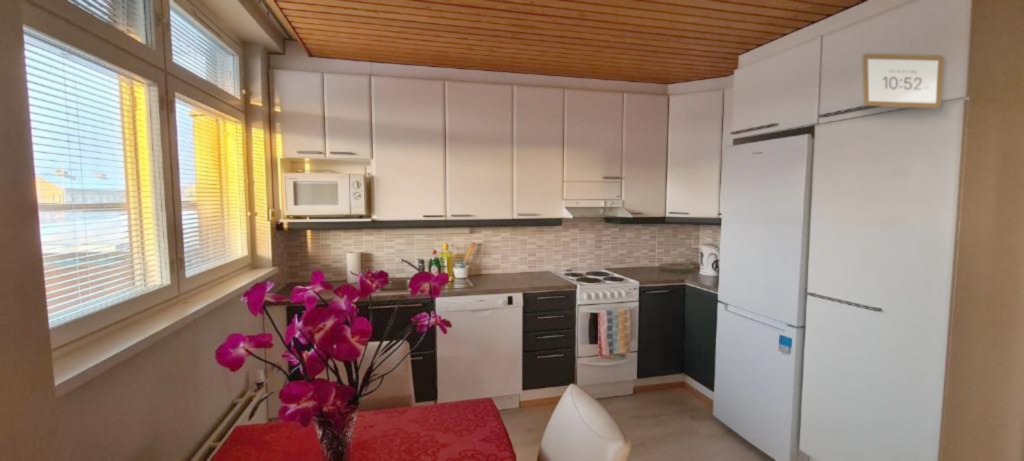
10:52
